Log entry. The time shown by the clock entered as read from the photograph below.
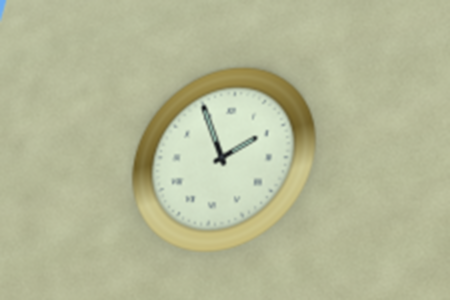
1:55
